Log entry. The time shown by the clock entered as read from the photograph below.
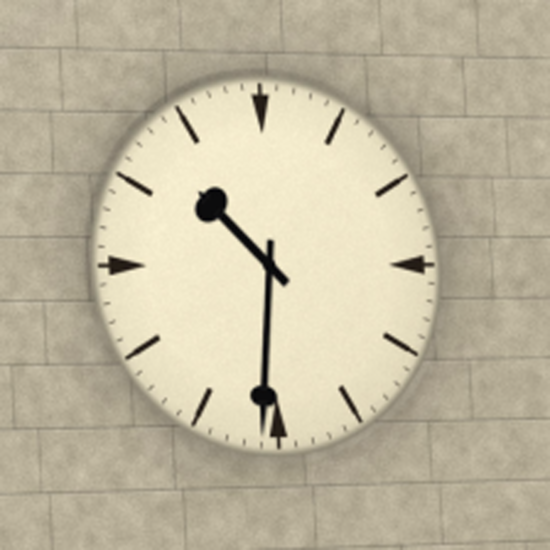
10:31
